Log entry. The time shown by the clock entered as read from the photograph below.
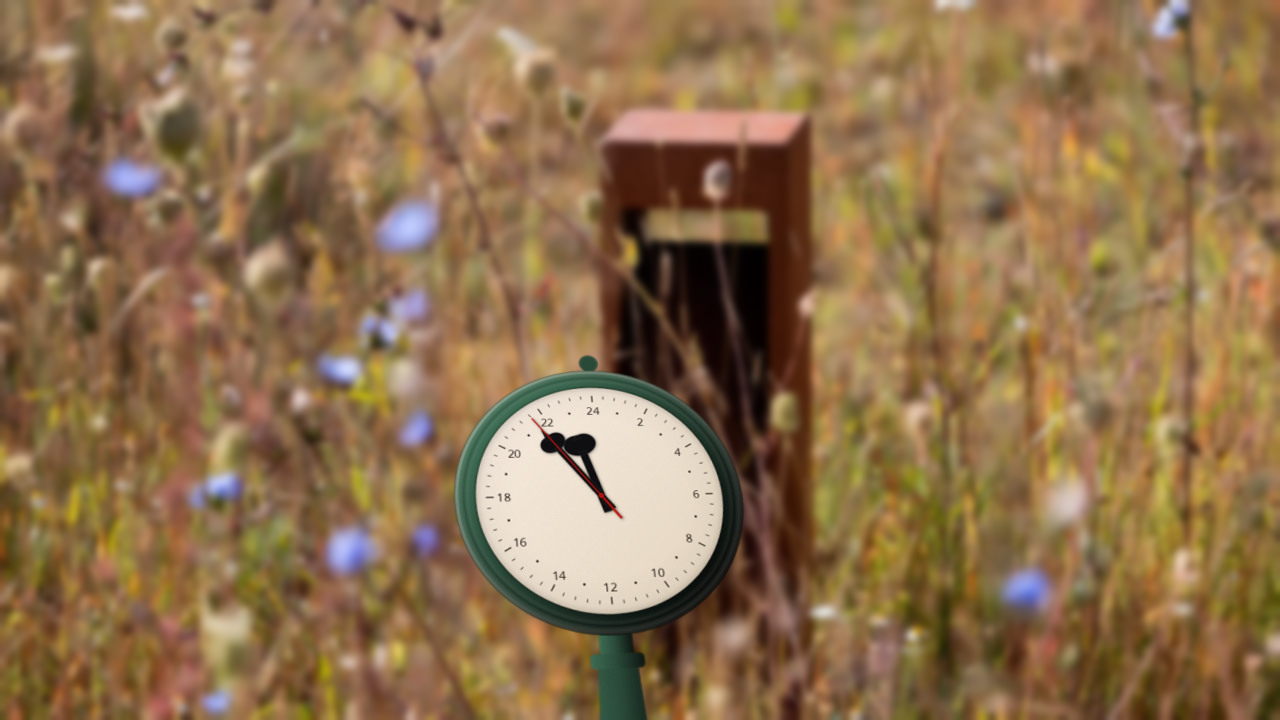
22:53:54
